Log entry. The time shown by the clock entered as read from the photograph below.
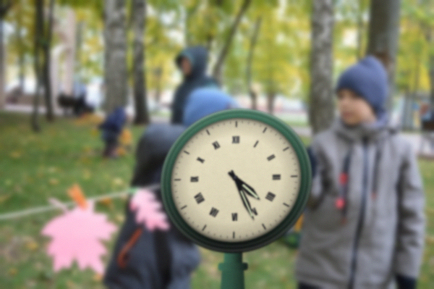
4:26
